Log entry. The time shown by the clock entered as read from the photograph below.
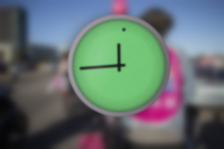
11:43
